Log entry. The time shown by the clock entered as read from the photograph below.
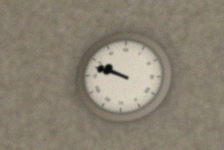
9:48
